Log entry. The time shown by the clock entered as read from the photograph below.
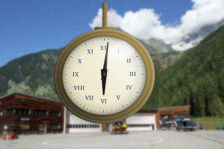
6:01
